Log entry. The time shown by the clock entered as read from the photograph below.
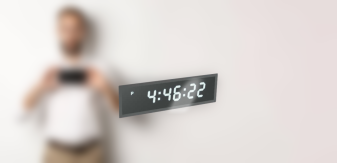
4:46:22
